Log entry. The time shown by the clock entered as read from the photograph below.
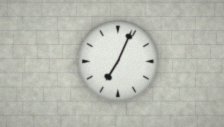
7:04
